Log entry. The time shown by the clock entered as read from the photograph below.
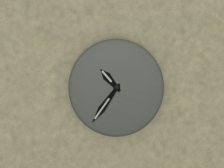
10:36
